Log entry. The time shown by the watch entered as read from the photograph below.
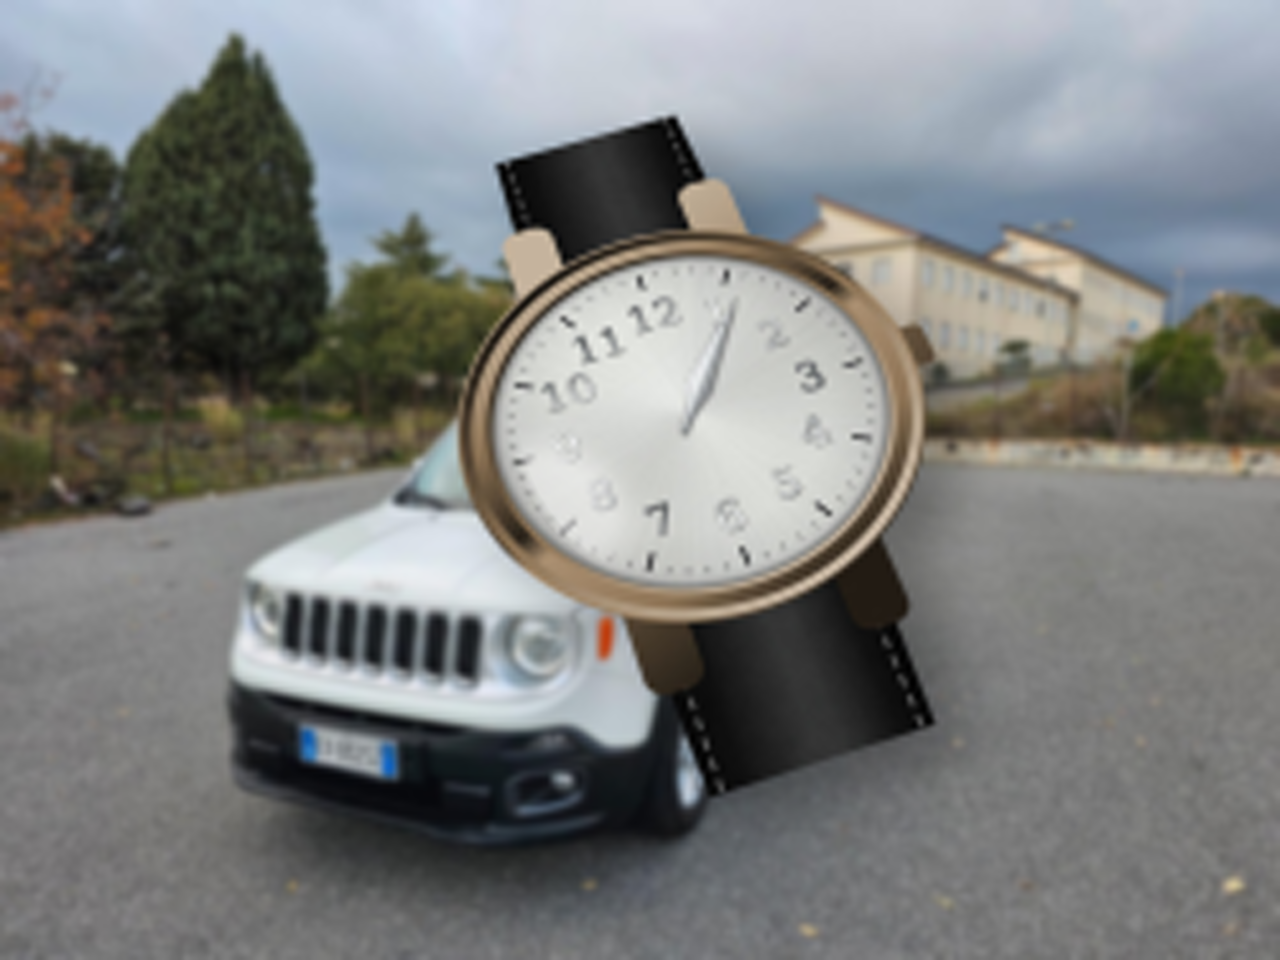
1:06
